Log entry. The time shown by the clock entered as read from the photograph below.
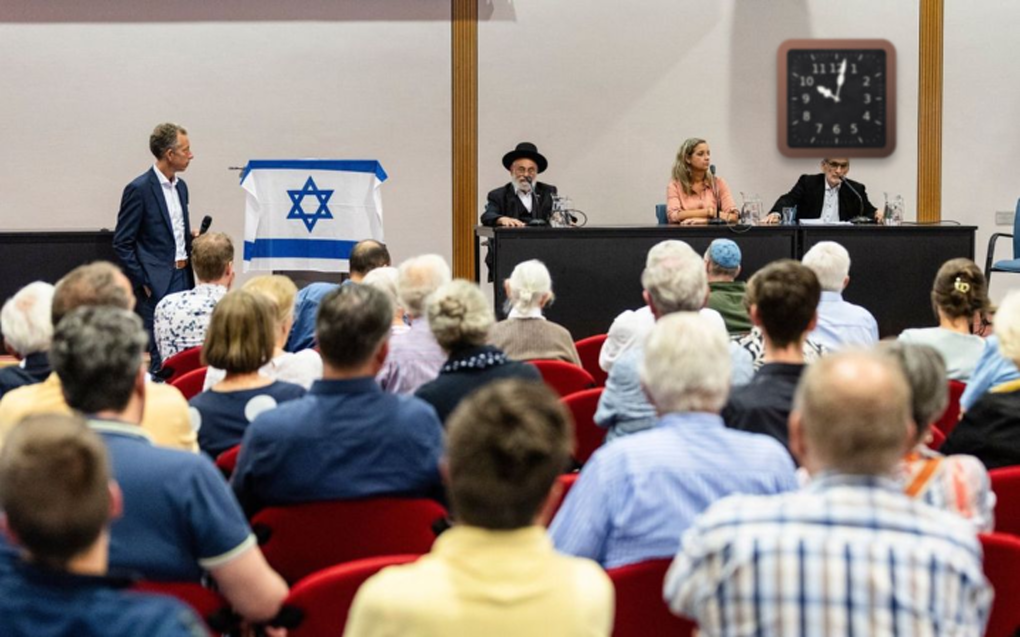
10:02
